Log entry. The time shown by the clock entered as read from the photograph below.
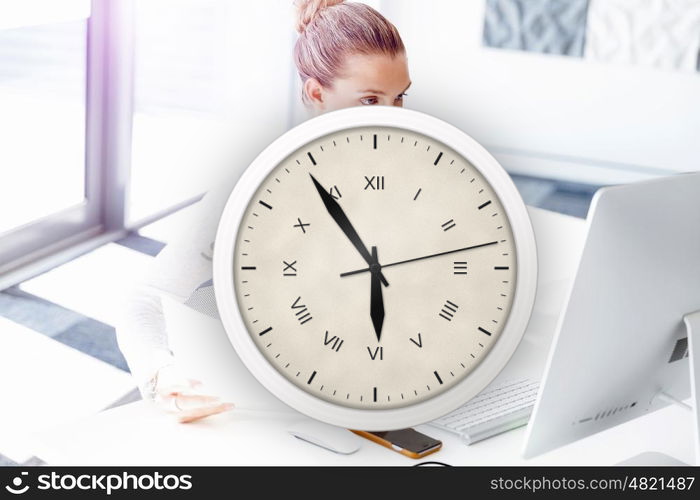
5:54:13
